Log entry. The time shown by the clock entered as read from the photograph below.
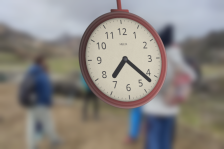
7:22
